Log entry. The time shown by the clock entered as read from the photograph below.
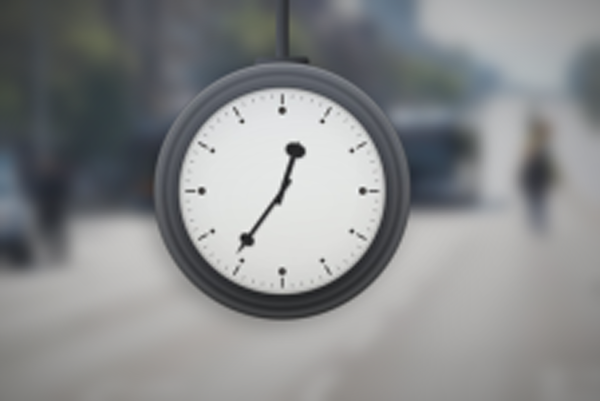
12:36
